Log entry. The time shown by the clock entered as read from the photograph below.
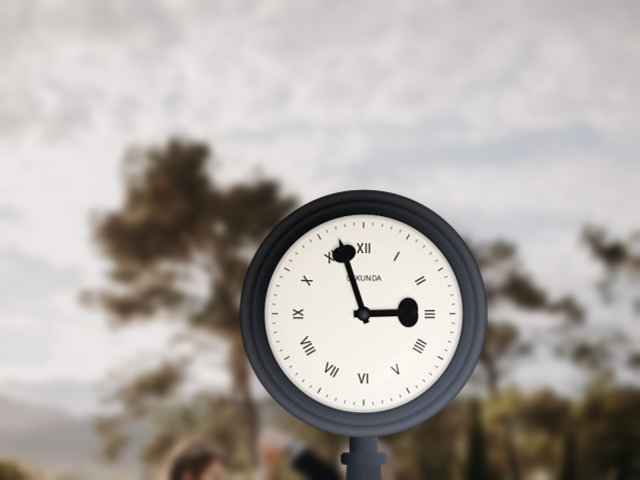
2:57
